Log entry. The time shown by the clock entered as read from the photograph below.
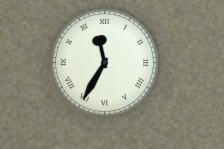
11:35
